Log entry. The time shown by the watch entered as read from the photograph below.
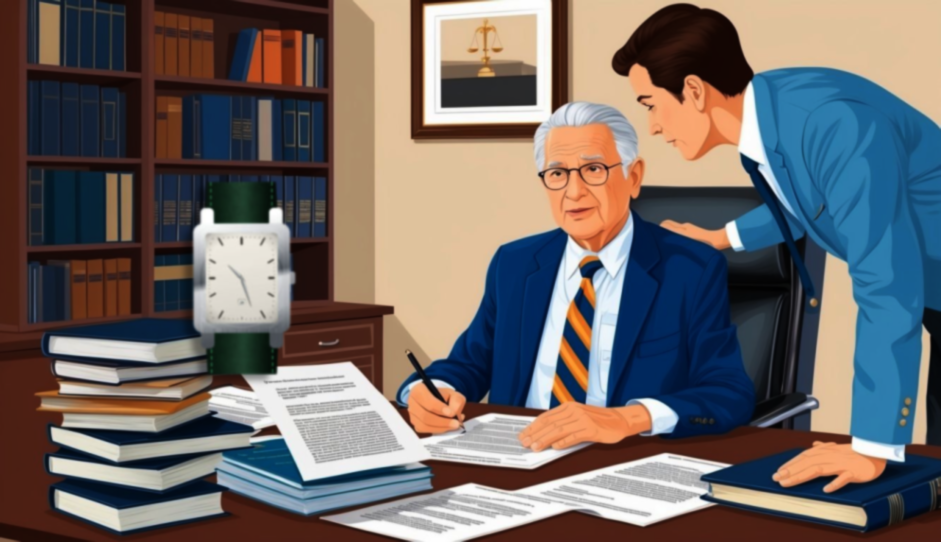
10:27
